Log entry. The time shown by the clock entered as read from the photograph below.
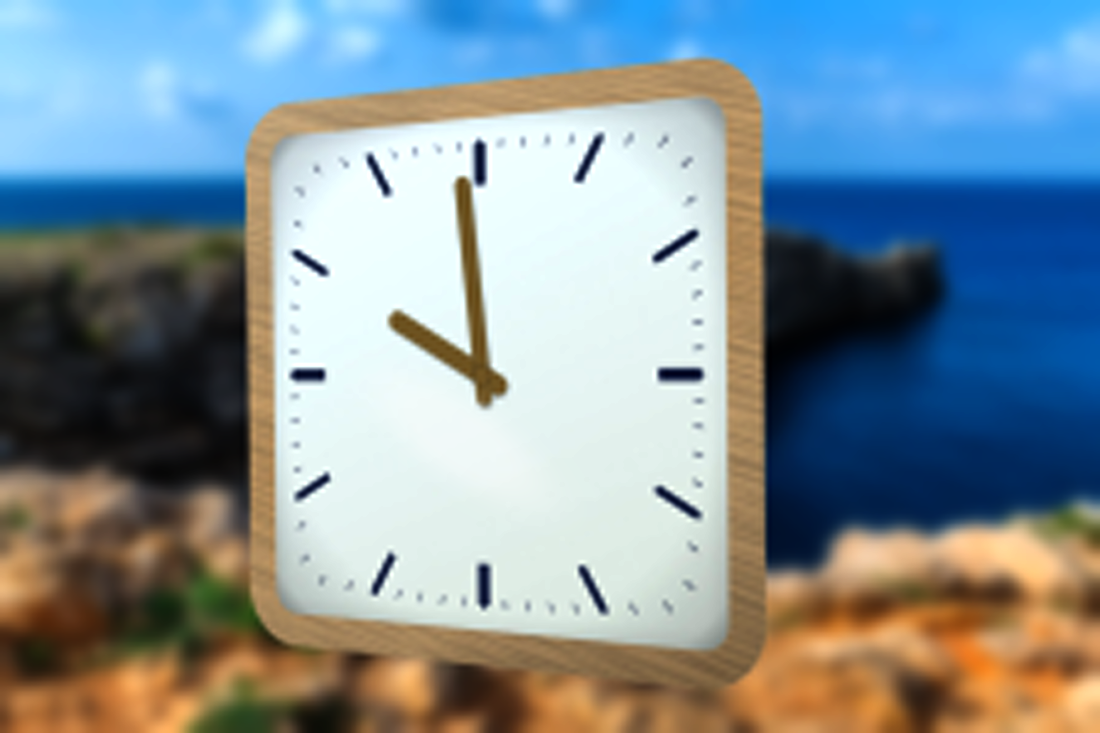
9:59
